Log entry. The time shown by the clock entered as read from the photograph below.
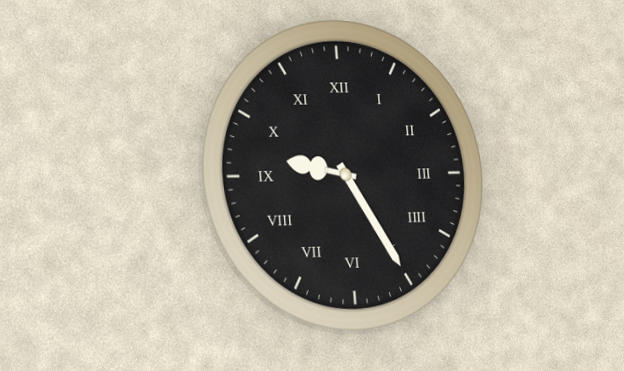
9:25
